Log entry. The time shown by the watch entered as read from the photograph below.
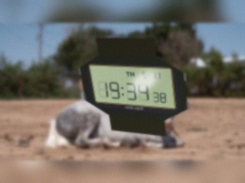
19:34
